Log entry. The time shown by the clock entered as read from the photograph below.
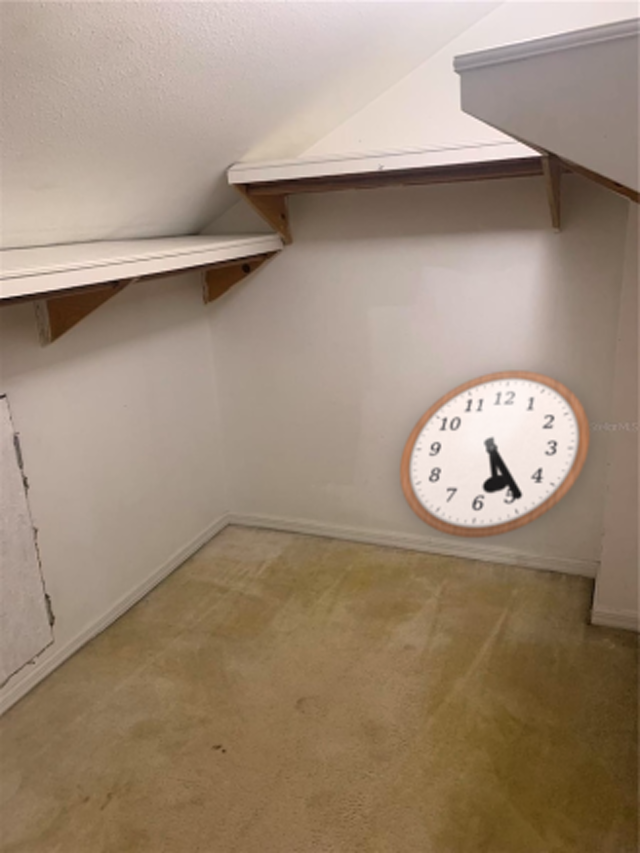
5:24
